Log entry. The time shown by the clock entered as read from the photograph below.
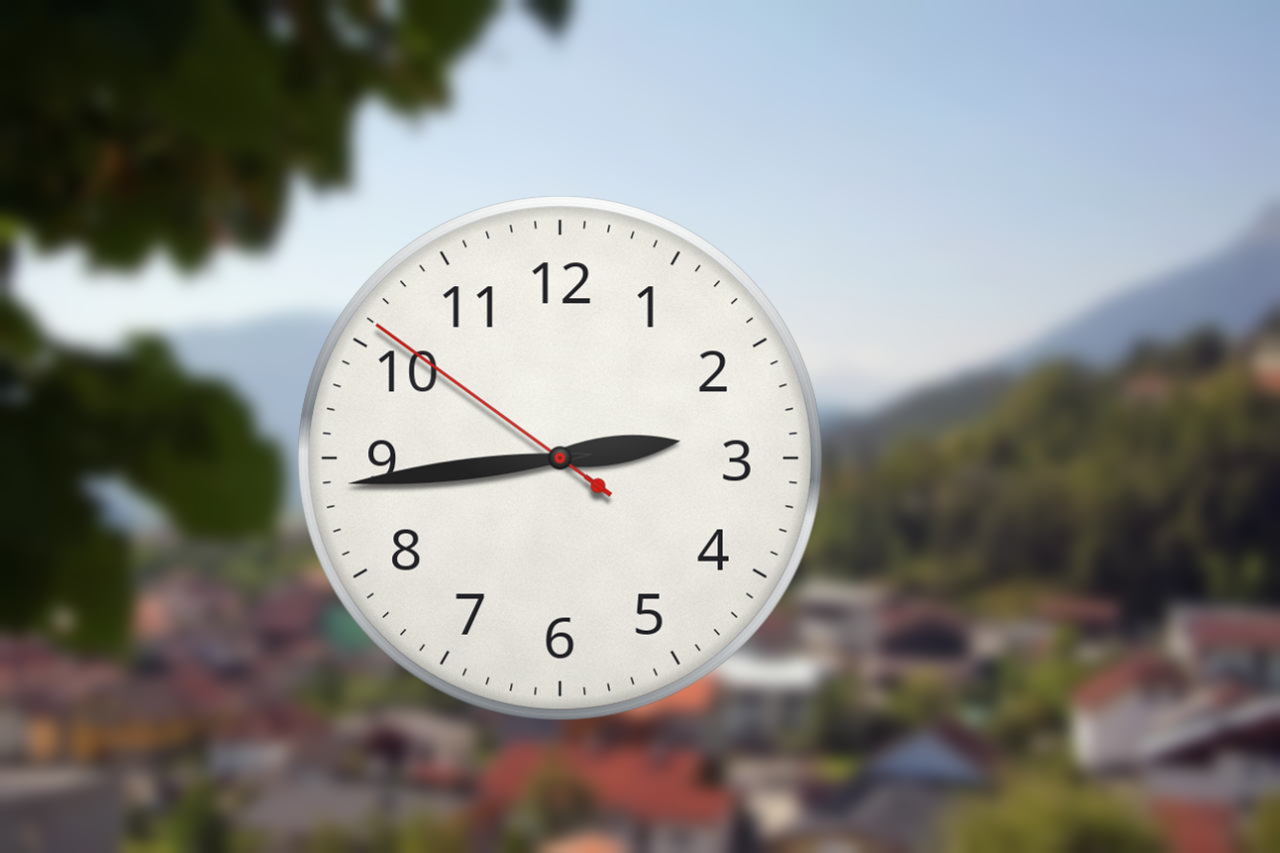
2:43:51
